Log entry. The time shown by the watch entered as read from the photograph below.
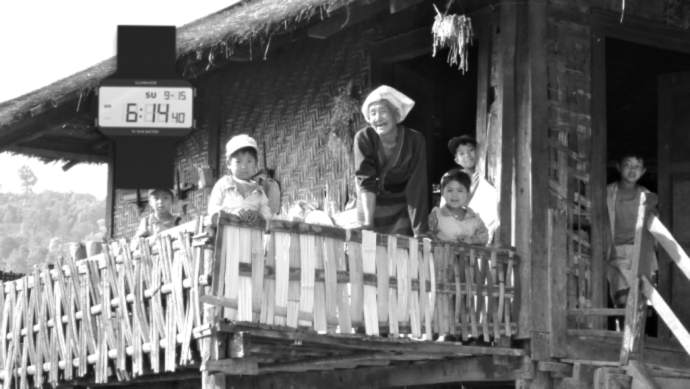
6:14:40
